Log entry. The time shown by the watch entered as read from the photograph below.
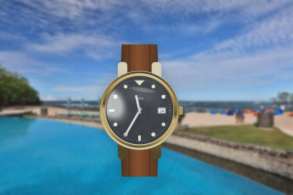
11:35
